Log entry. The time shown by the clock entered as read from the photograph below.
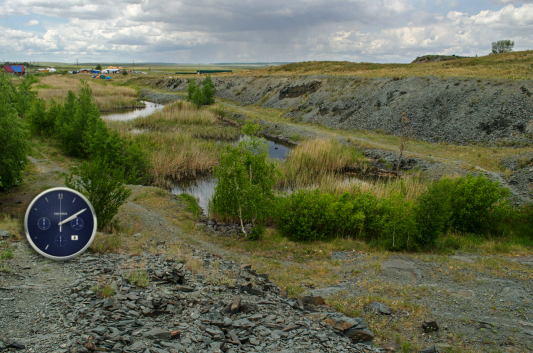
2:10
